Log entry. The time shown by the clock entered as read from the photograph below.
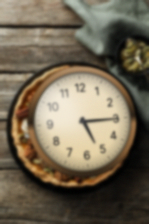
5:15
